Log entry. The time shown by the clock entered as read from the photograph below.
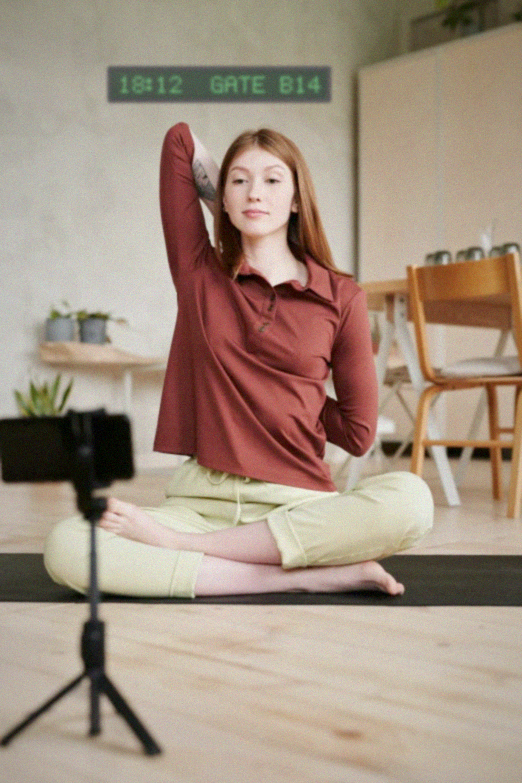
18:12
